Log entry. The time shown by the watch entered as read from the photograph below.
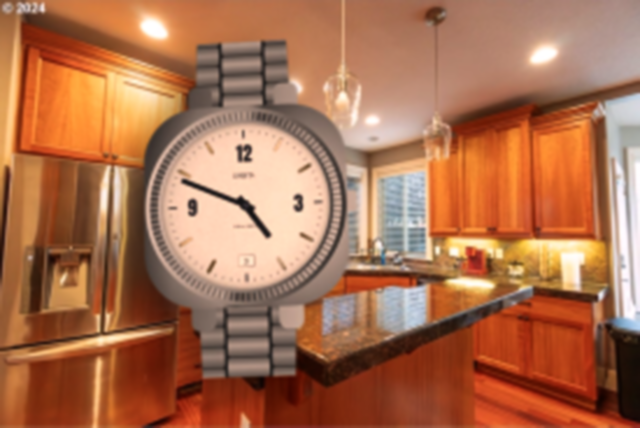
4:49
